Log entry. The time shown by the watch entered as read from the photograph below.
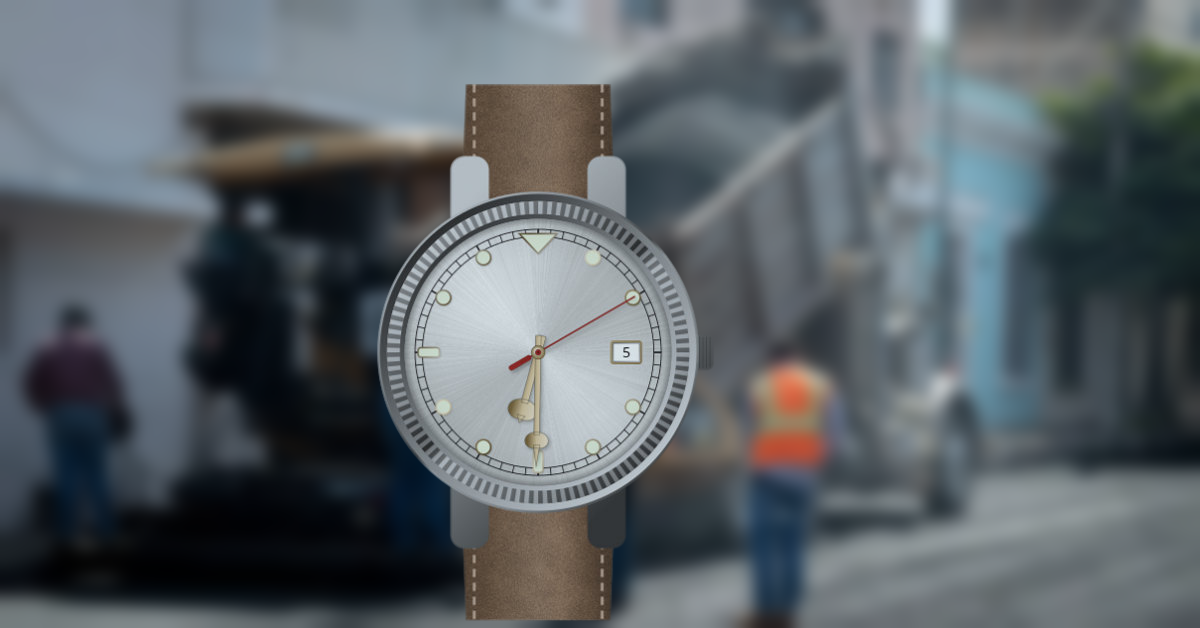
6:30:10
